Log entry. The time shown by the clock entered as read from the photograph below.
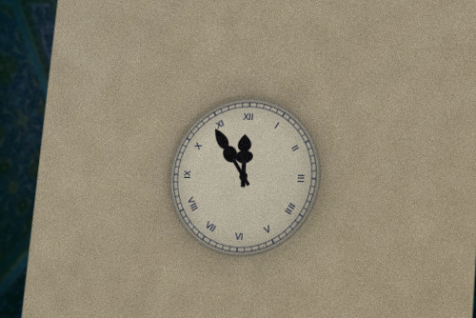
11:54
